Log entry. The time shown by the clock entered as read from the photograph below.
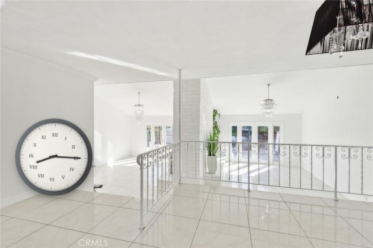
8:15
